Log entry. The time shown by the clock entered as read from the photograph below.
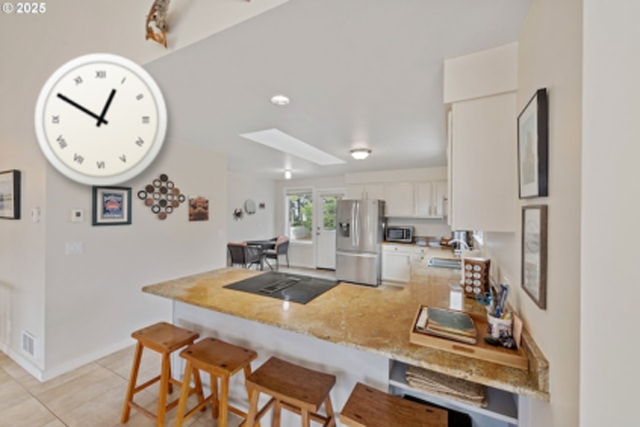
12:50
